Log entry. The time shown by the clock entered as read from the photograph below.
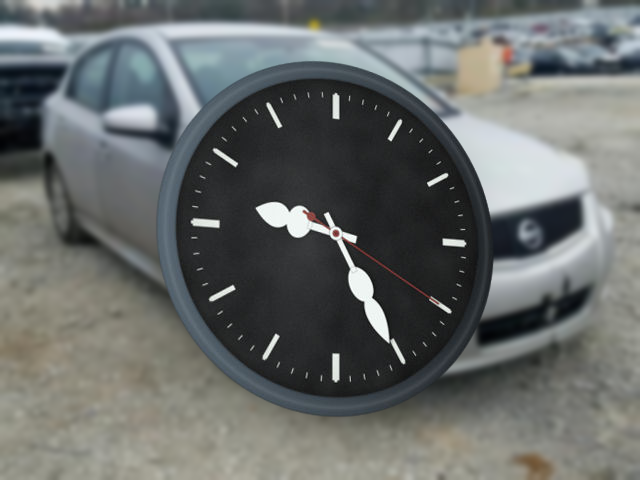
9:25:20
